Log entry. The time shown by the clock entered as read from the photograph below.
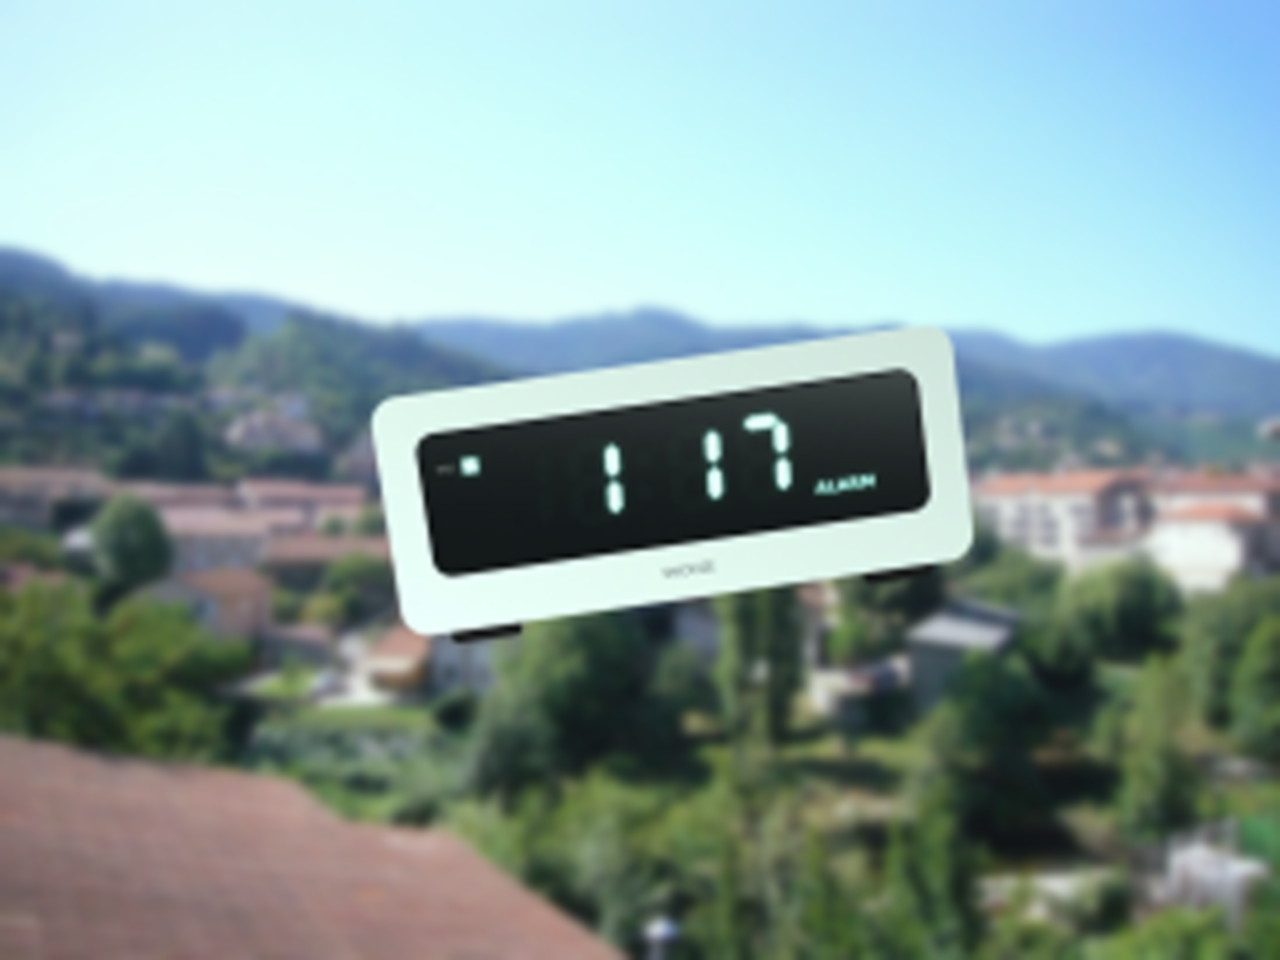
1:17
